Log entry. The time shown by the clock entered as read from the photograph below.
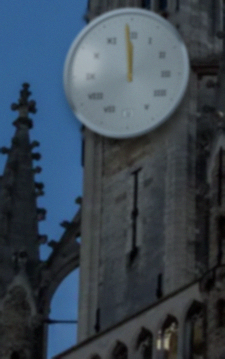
11:59
